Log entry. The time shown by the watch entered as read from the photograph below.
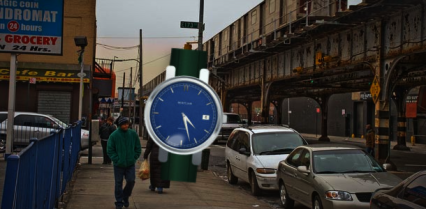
4:27
